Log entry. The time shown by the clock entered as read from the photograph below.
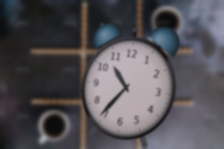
10:36
